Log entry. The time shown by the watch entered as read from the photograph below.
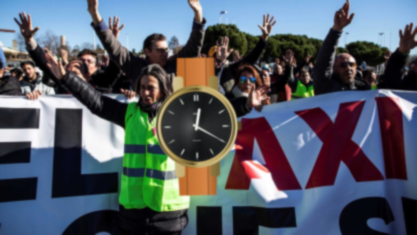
12:20
